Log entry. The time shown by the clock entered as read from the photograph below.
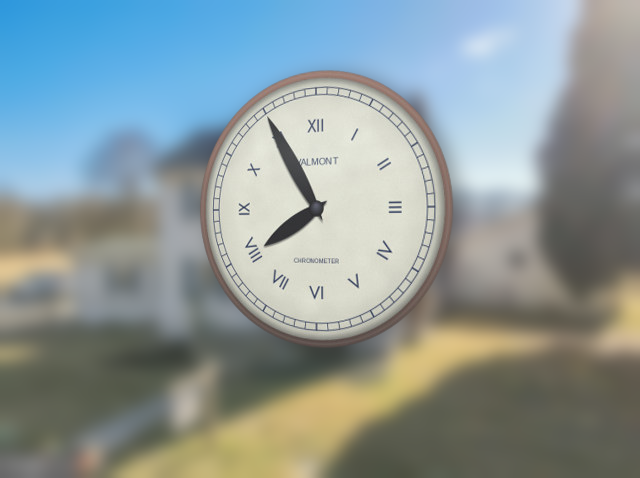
7:55
